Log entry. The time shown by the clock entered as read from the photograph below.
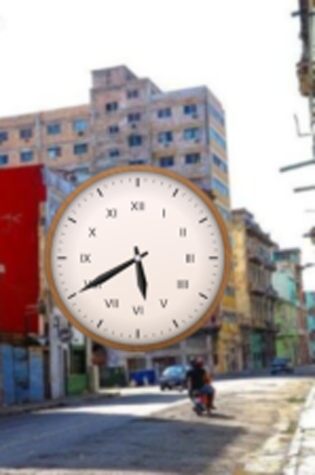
5:40
